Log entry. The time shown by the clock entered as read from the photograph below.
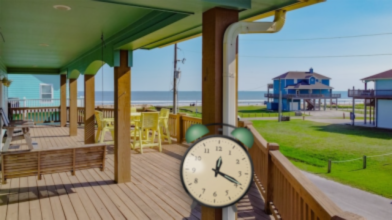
12:19
